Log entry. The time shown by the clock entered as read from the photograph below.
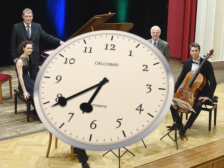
6:39
